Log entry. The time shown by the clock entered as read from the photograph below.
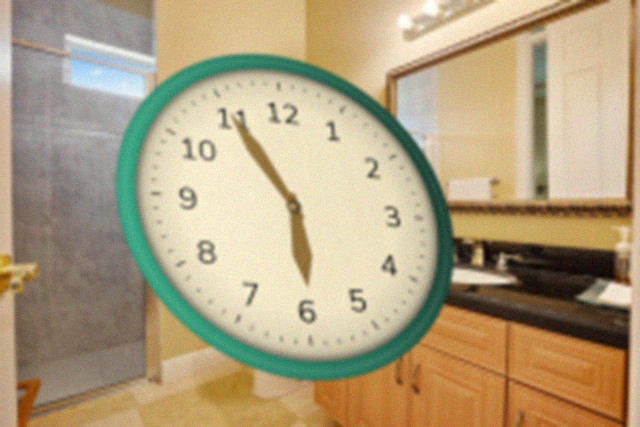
5:55
